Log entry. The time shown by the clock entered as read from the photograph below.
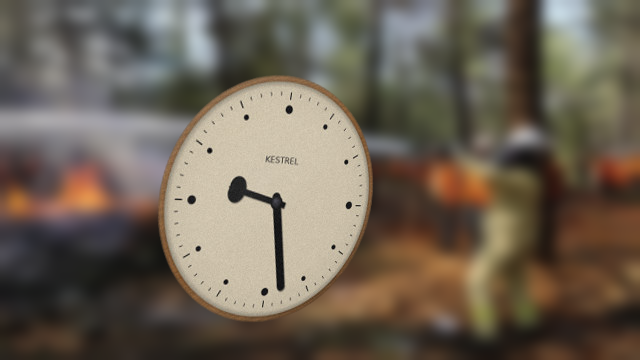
9:28
